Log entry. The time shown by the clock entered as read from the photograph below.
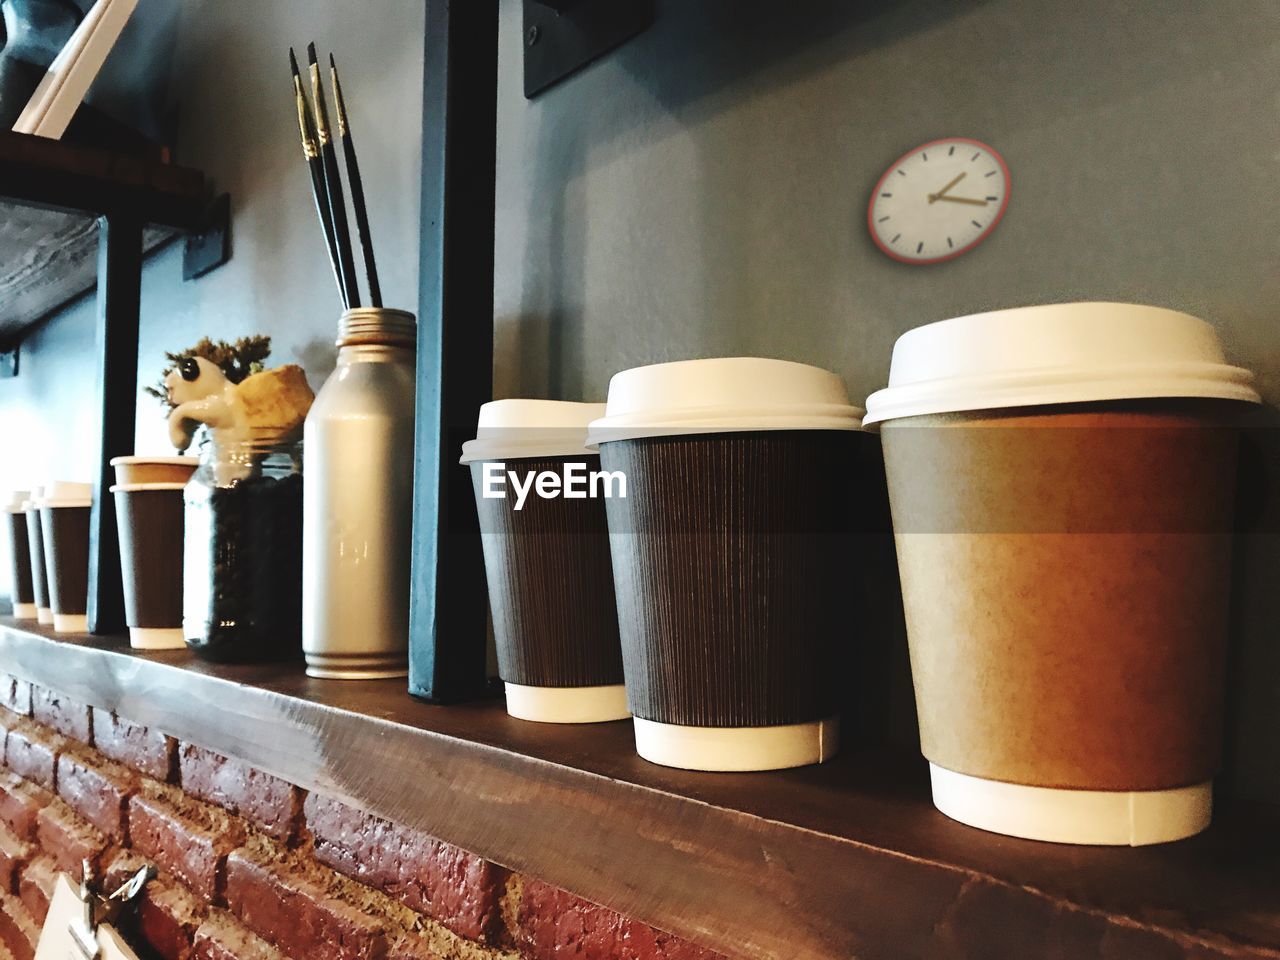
1:16
